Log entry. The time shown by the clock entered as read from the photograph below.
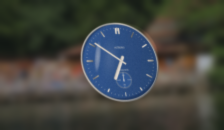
6:51
